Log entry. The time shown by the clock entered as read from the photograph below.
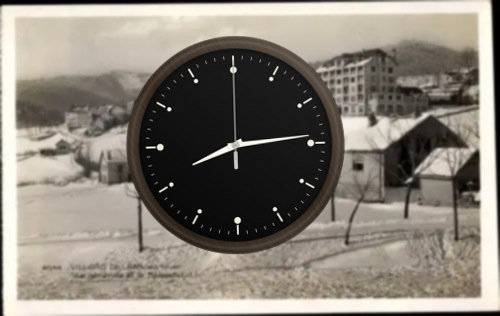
8:14:00
